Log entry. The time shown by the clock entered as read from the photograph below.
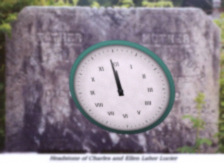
11:59
